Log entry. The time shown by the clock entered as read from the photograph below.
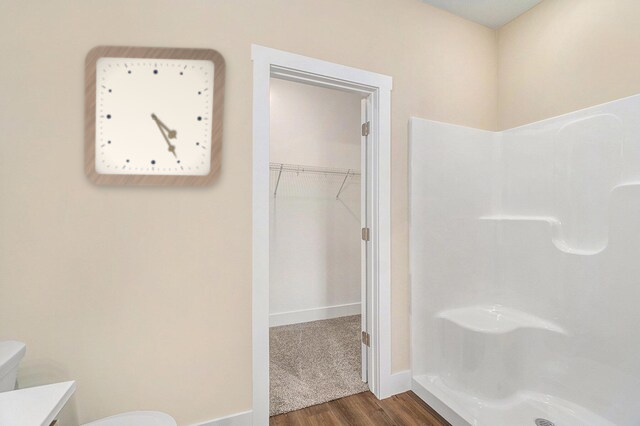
4:25
